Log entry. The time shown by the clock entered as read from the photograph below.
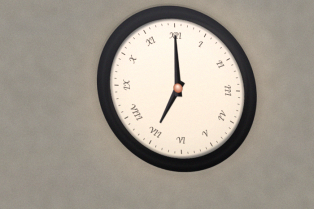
7:00
